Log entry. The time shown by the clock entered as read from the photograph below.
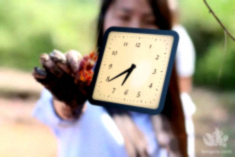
6:39
